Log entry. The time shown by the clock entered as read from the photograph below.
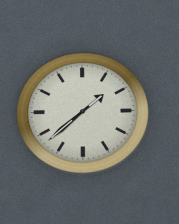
1:38
